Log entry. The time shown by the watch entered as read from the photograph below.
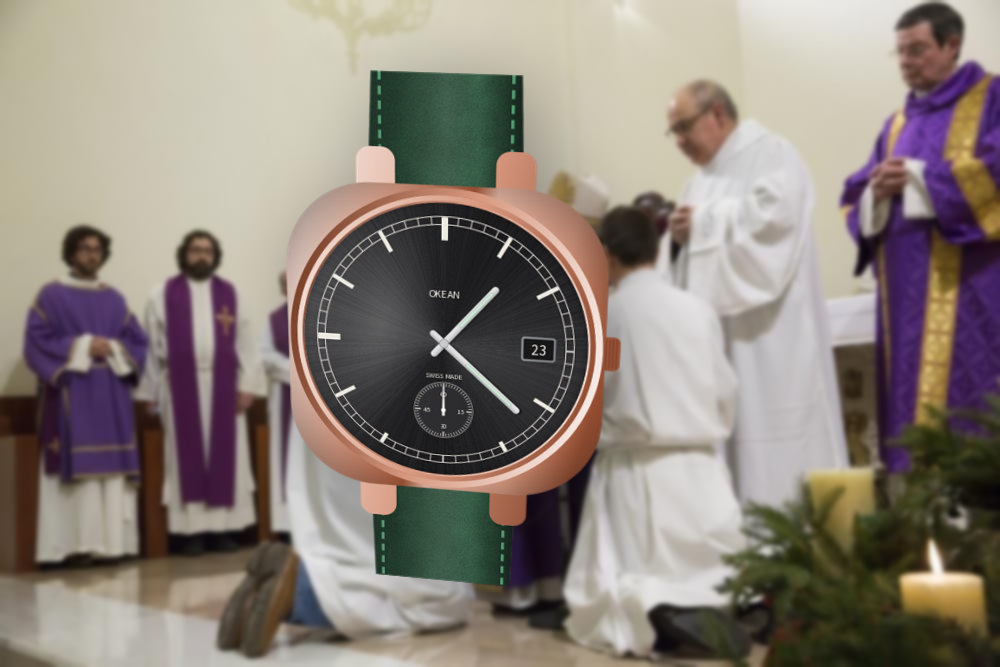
1:22
